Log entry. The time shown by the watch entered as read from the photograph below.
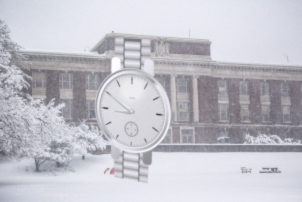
8:50
